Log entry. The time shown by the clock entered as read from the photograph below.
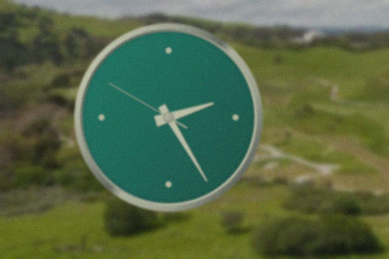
2:24:50
